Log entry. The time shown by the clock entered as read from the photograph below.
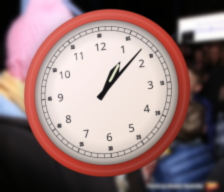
1:08
